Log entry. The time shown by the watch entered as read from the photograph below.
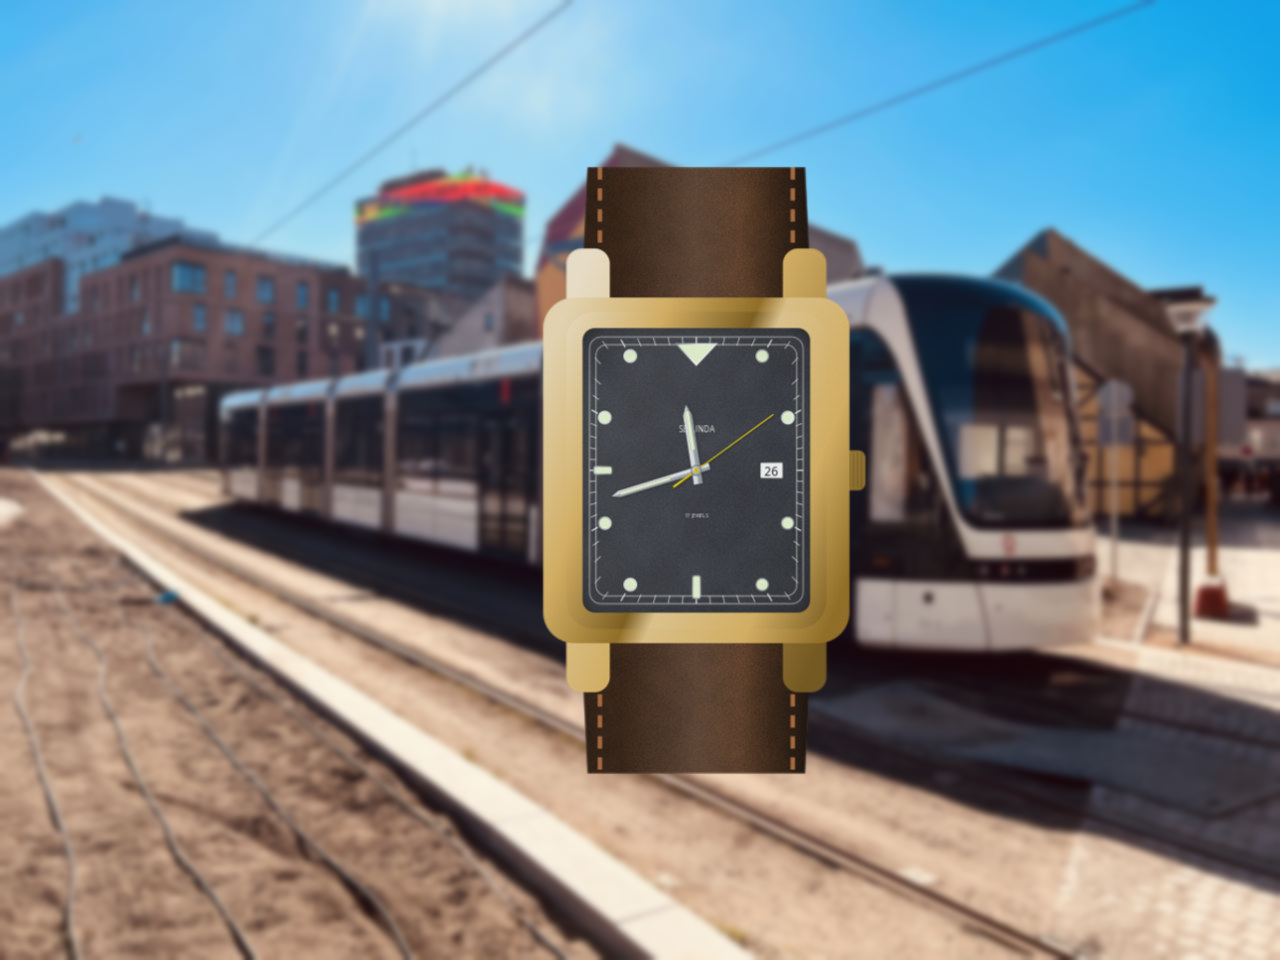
11:42:09
